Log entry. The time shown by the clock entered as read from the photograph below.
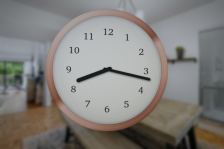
8:17
